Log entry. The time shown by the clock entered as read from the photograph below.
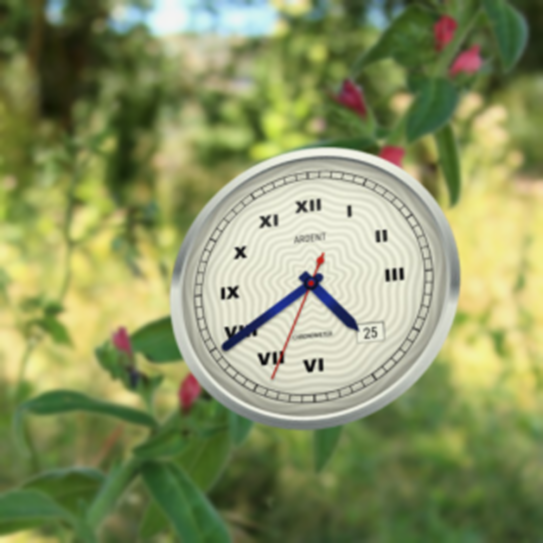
4:39:34
